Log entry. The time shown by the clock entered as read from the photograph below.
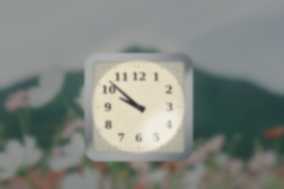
9:52
